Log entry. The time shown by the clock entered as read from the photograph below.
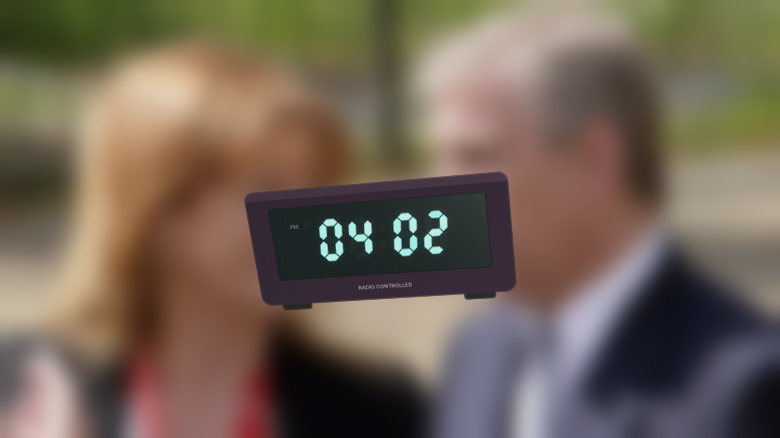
4:02
